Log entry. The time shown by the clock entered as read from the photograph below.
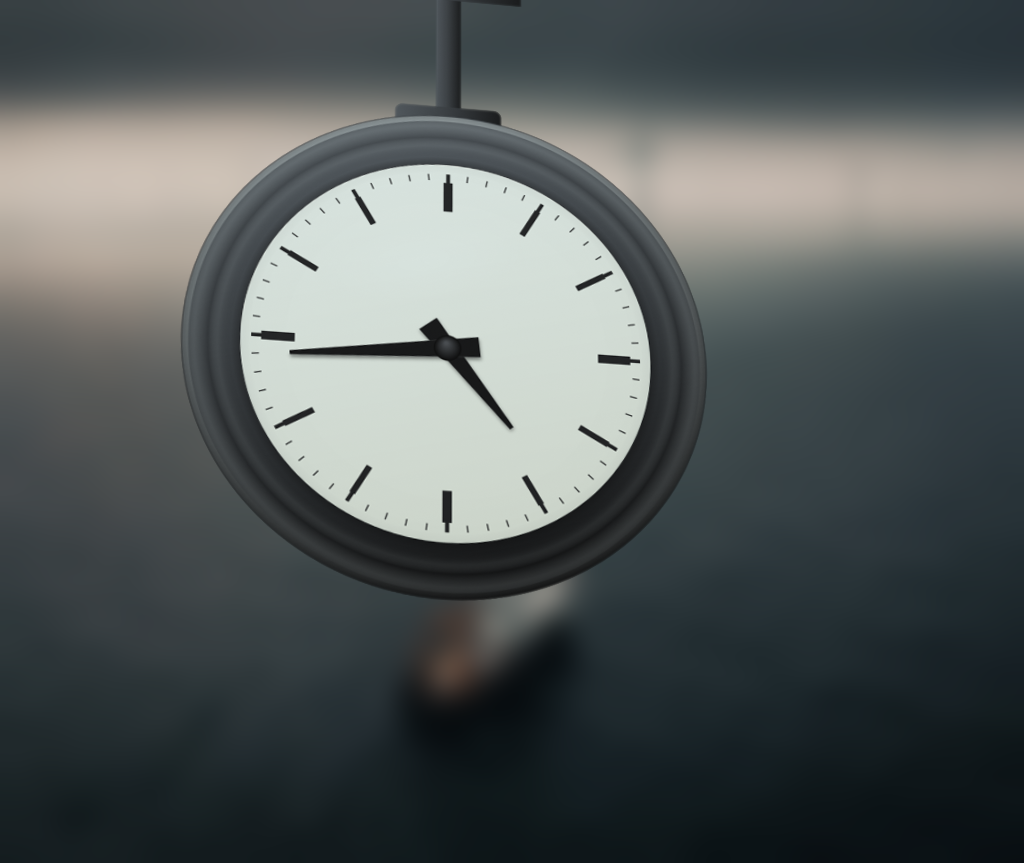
4:44
